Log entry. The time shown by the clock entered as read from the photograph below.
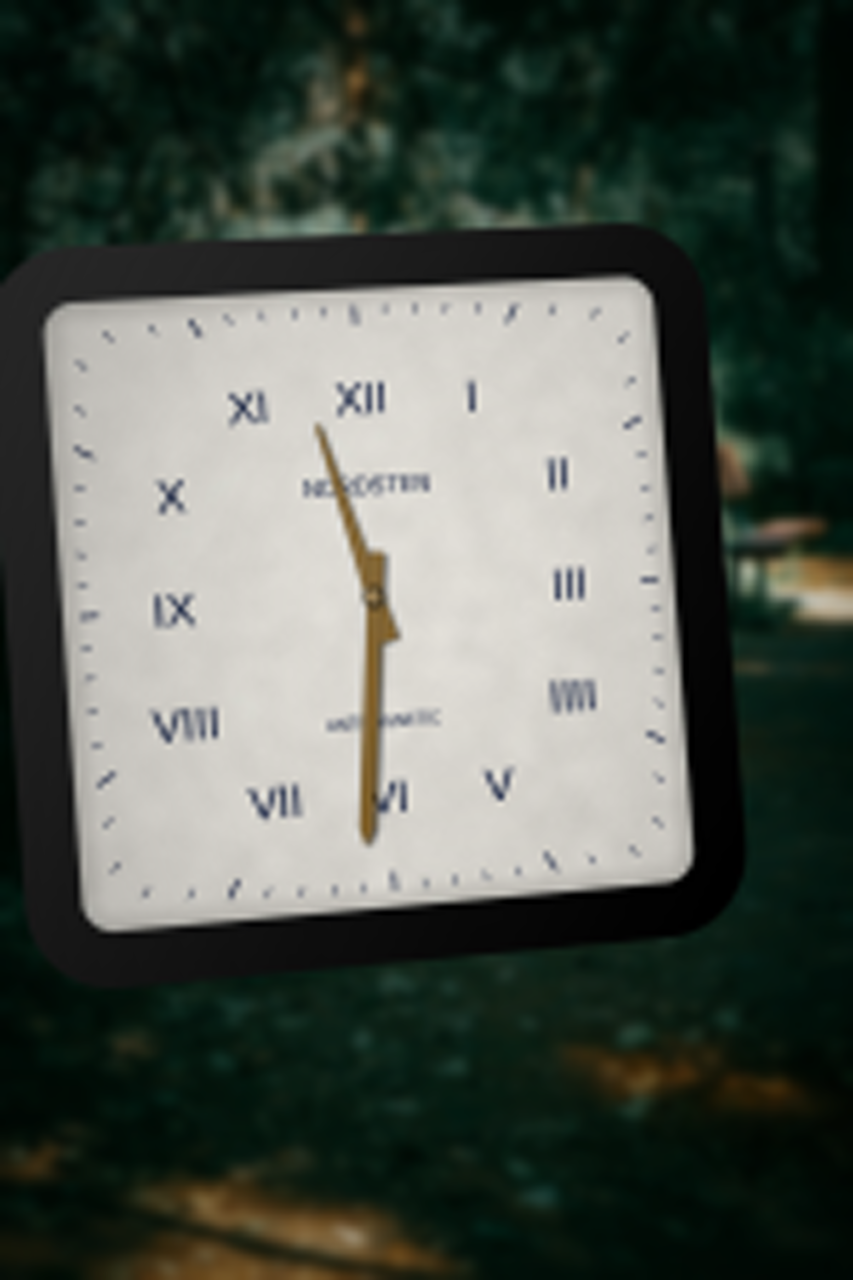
11:31
